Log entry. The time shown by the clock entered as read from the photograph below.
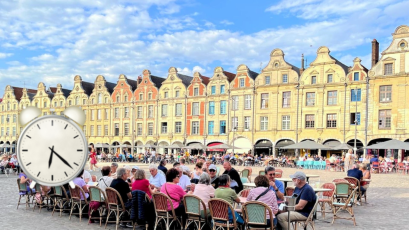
6:22
